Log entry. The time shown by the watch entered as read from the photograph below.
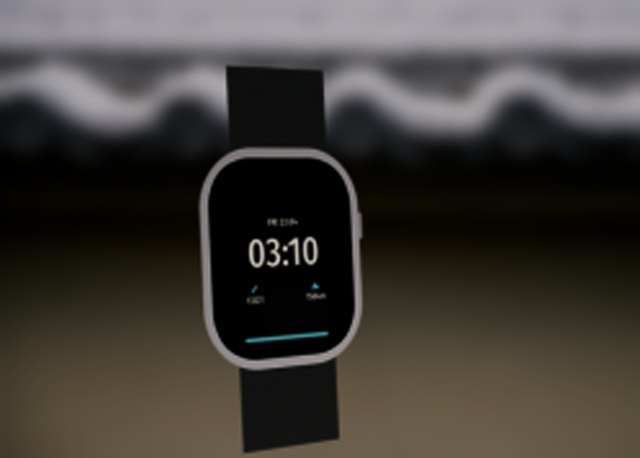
3:10
